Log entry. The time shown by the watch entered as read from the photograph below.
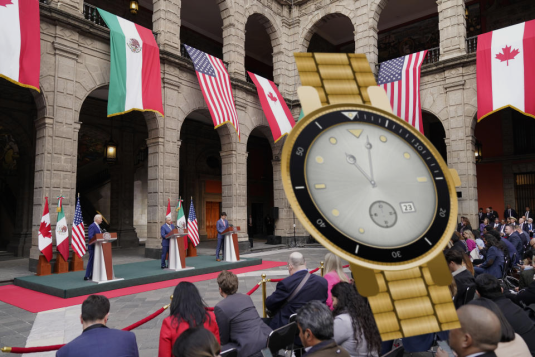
11:02
